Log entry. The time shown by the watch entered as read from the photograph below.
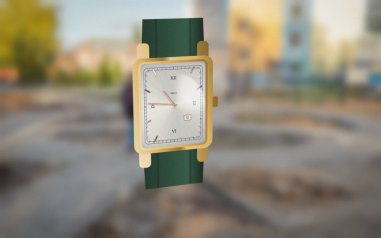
10:46
